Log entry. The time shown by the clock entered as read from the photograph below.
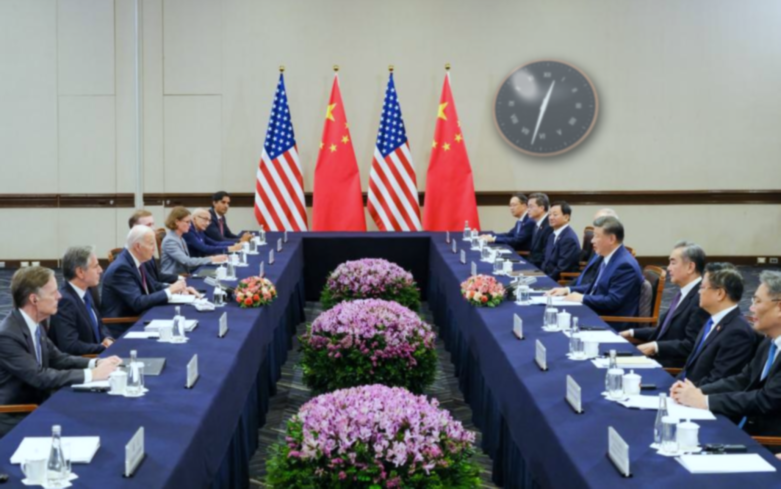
12:32
